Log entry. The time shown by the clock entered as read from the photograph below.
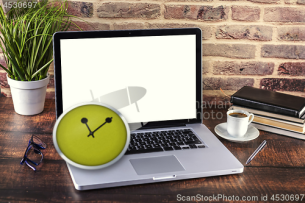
11:08
